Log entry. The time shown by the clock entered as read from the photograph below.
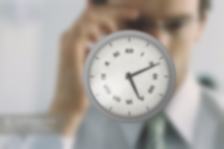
5:11
